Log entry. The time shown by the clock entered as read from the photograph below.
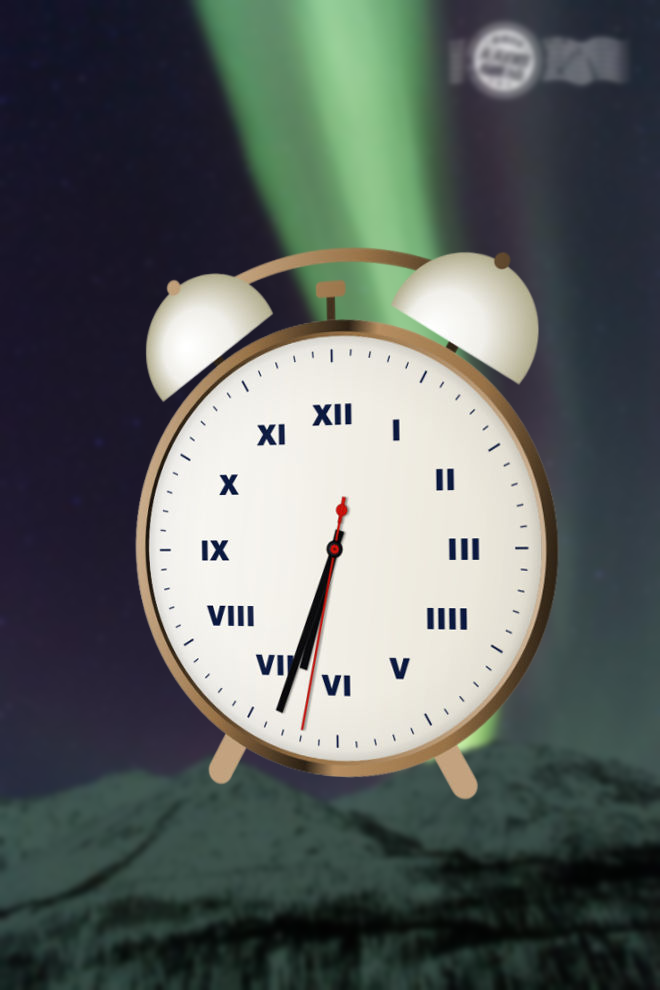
6:33:32
